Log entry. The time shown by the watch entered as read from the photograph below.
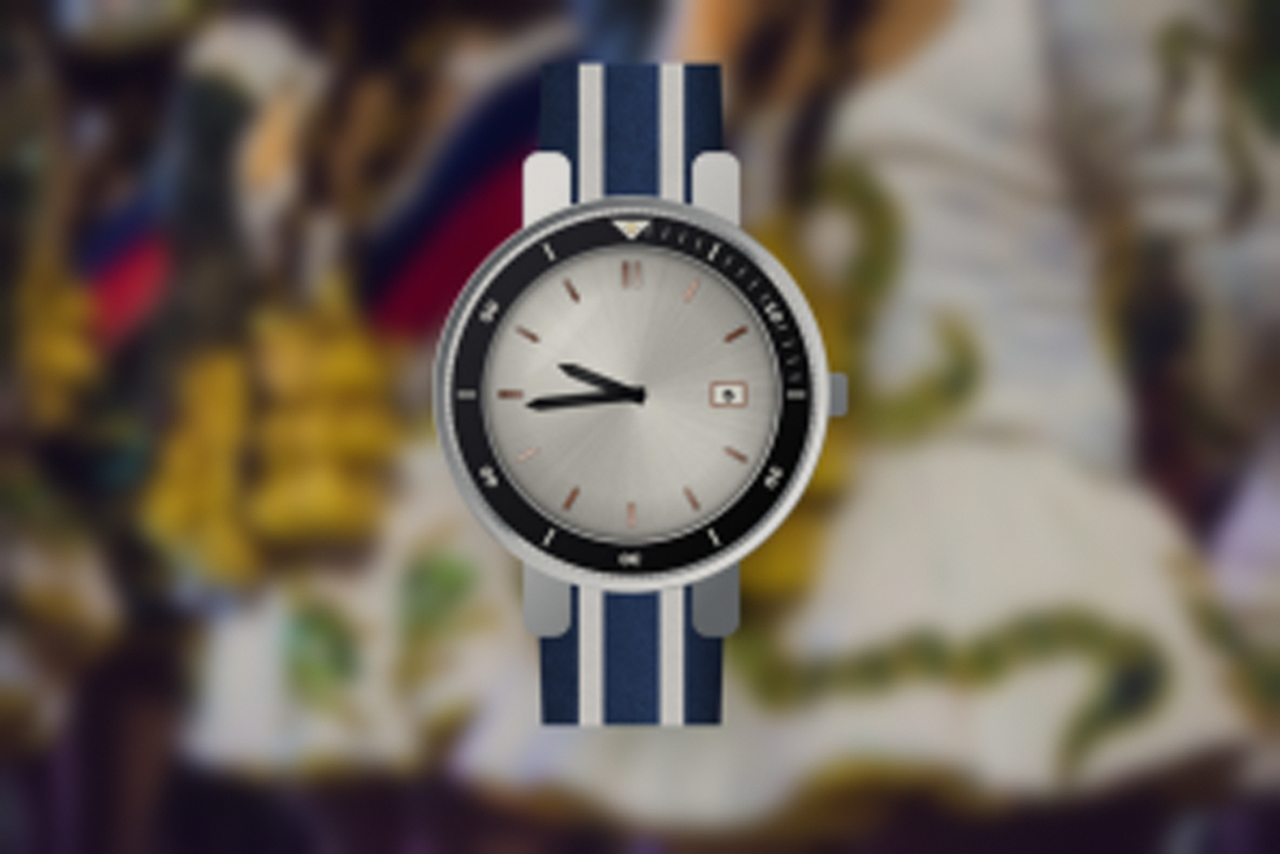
9:44
